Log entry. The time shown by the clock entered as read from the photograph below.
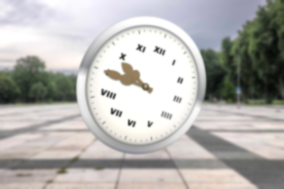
9:45
